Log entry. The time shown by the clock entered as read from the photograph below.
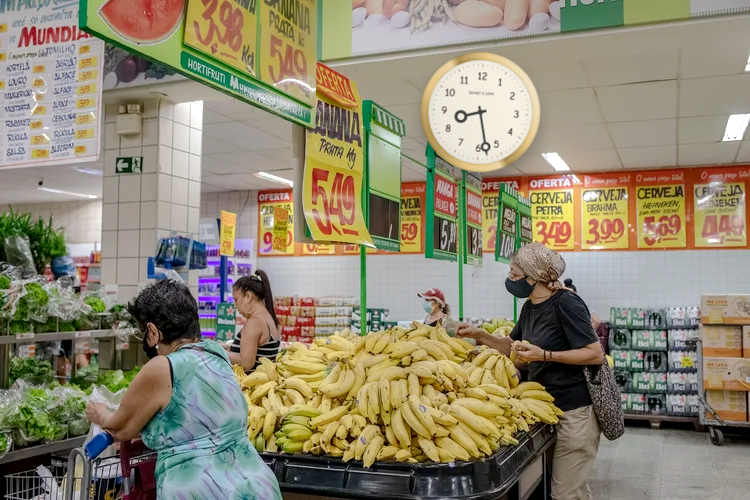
8:28
